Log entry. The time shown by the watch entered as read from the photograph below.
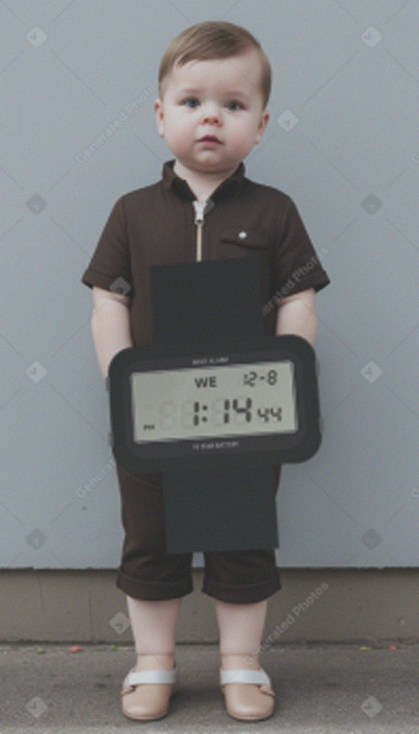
1:14:44
